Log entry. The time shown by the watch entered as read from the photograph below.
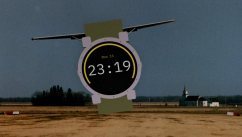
23:19
